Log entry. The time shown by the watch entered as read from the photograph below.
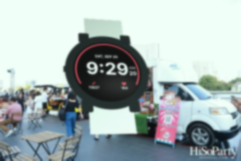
9:29
